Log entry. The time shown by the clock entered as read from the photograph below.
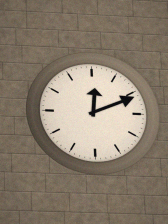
12:11
